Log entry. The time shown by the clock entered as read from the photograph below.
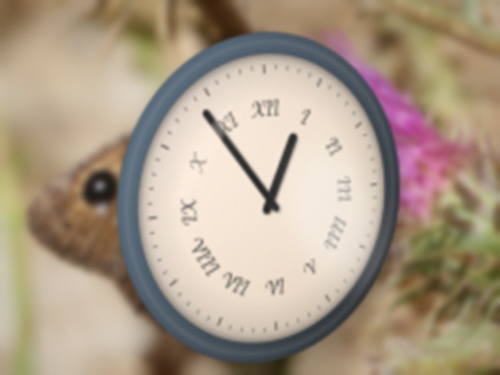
12:54
